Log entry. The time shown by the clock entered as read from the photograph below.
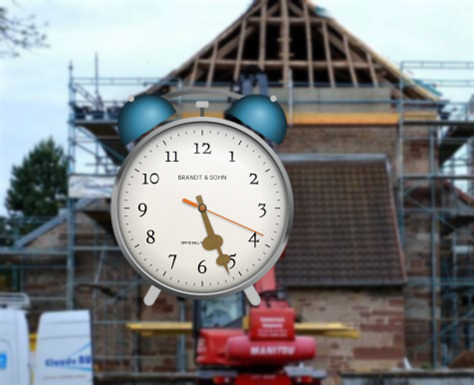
5:26:19
